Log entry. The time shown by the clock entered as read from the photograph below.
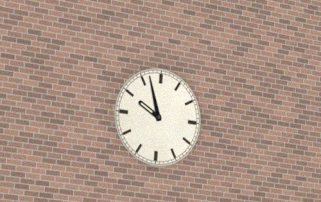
9:57
